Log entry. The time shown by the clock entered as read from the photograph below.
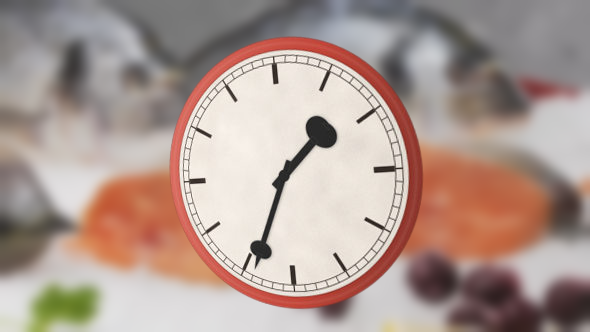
1:34
